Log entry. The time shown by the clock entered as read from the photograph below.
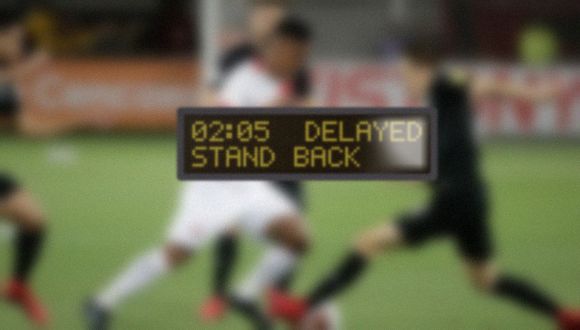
2:05
